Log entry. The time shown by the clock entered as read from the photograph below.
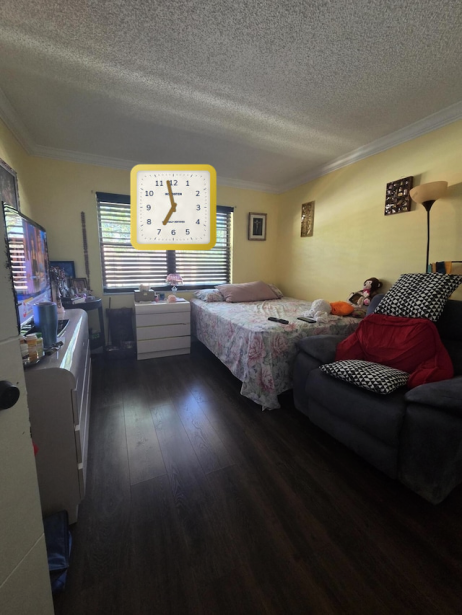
6:58
